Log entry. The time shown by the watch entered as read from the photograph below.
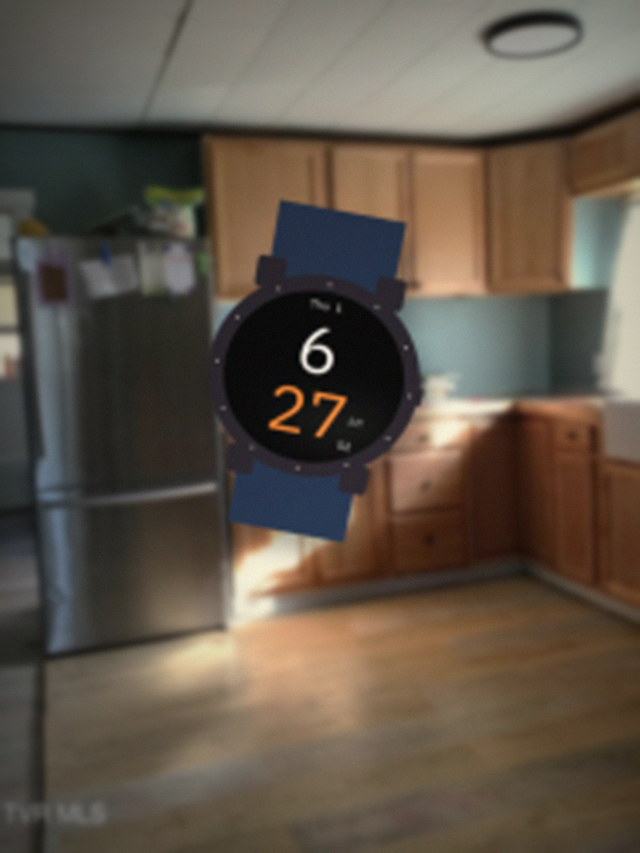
6:27
